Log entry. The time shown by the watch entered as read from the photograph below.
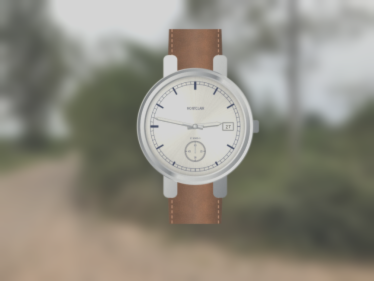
2:47
